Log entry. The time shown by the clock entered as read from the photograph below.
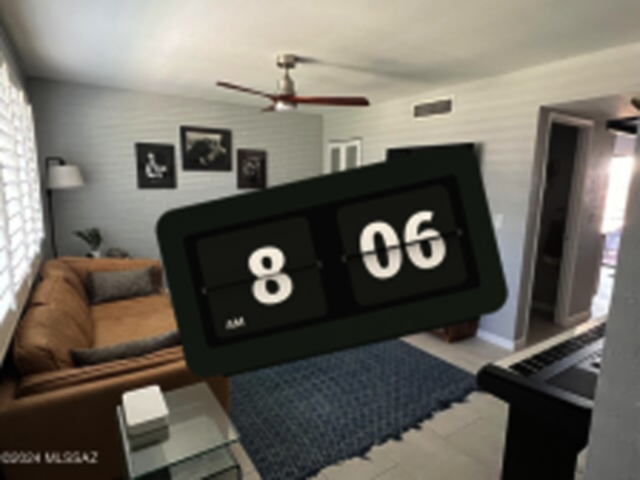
8:06
